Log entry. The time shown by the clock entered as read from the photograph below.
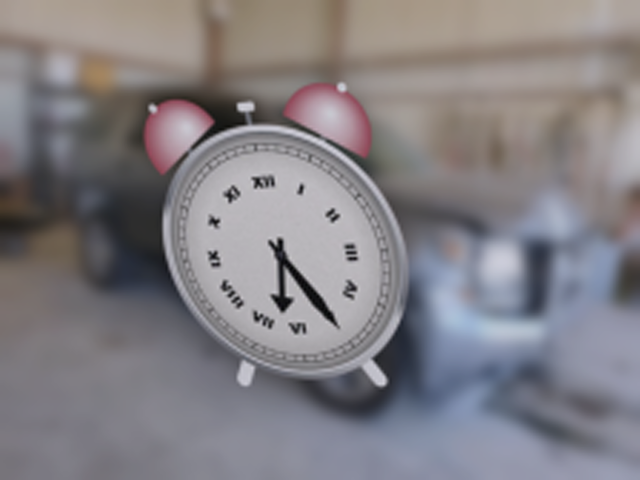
6:25
